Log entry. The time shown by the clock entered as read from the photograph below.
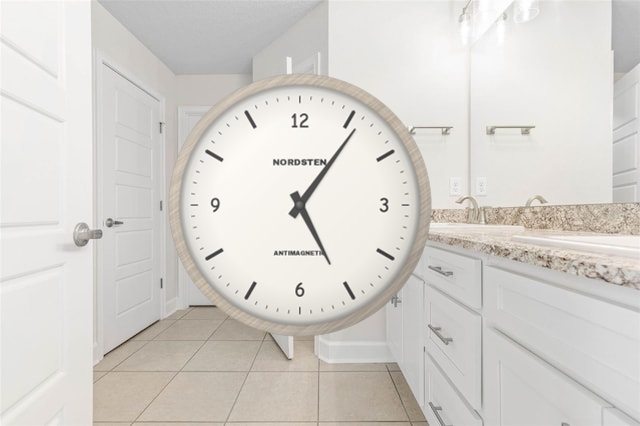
5:06
